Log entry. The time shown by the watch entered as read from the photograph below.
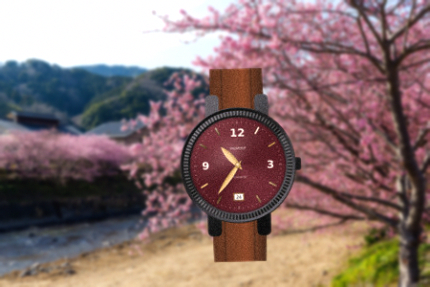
10:36
